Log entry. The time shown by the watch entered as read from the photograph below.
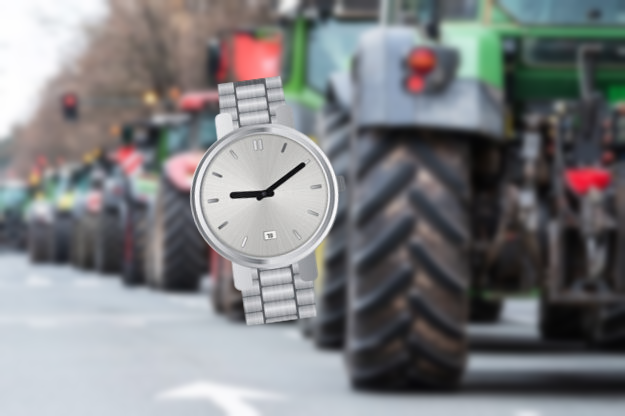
9:10
